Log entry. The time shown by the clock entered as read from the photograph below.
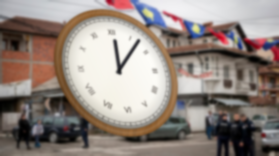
12:07
